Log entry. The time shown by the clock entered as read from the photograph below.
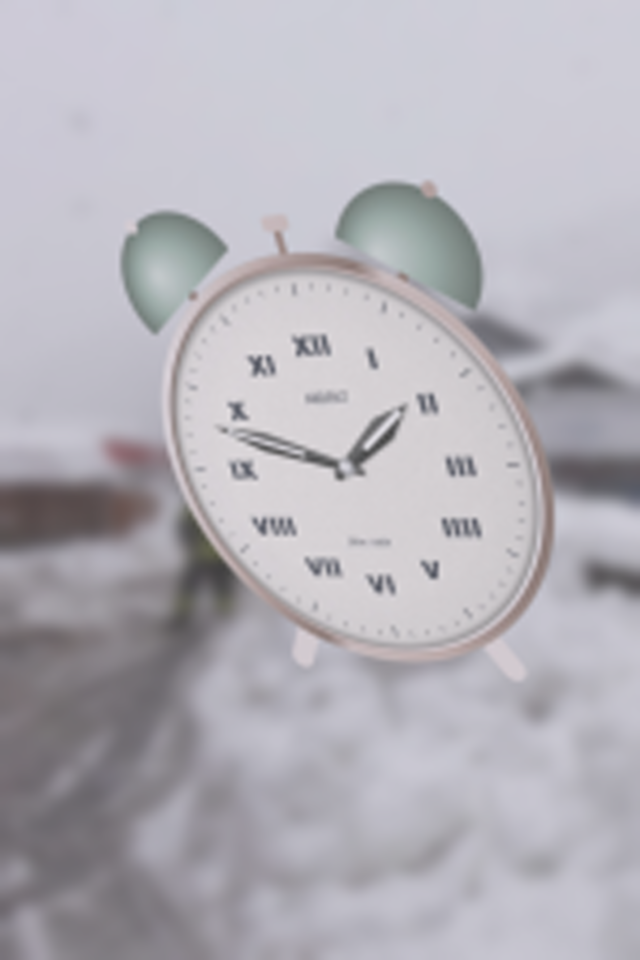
1:48
